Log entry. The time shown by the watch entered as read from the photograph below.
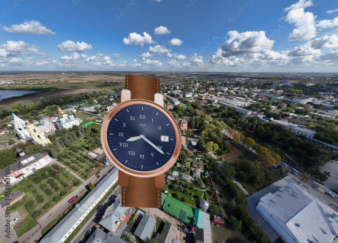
8:21
